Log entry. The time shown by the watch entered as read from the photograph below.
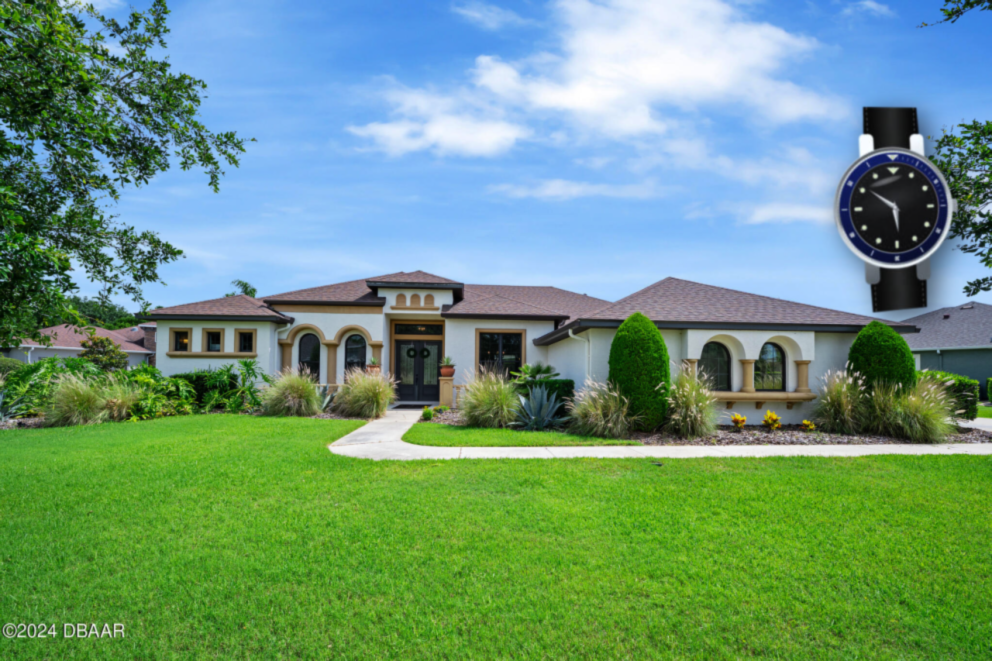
5:51
